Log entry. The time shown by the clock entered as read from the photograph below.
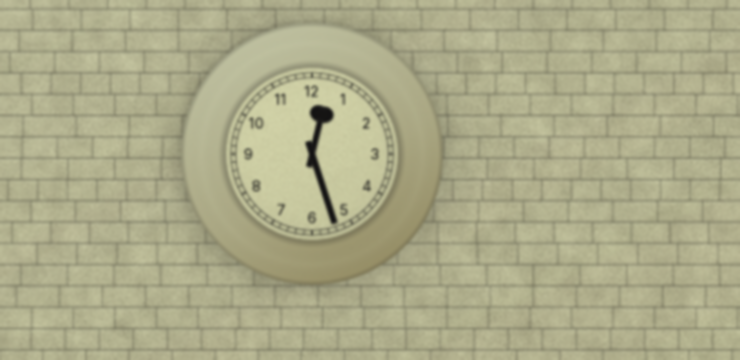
12:27
